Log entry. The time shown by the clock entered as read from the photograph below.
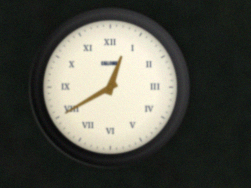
12:40
